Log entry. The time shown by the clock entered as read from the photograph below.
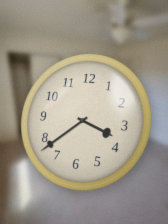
3:38
